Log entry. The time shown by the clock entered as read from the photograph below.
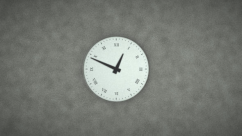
12:49
